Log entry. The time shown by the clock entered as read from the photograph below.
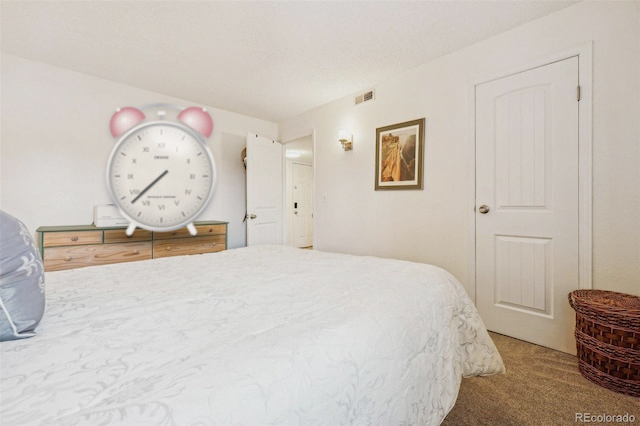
7:38
